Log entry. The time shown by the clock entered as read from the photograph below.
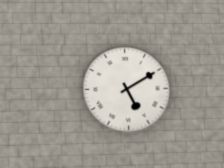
5:10
